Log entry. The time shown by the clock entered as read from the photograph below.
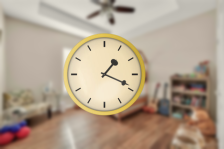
1:19
